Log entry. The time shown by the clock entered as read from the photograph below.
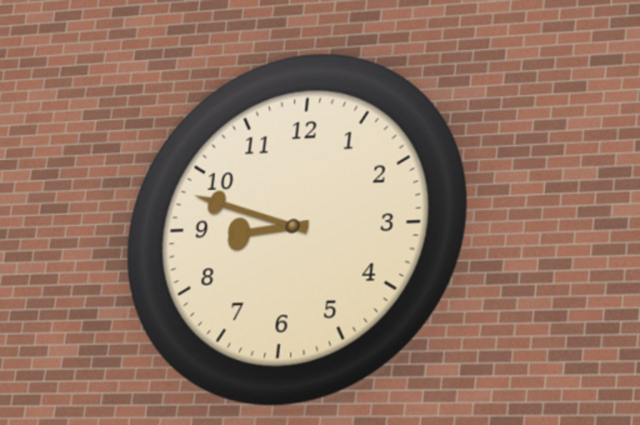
8:48
